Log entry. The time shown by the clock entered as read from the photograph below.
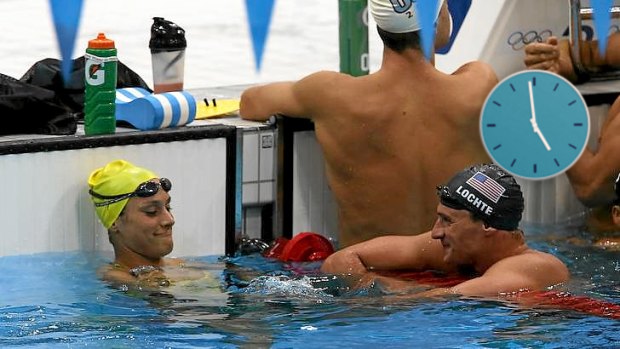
4:59
